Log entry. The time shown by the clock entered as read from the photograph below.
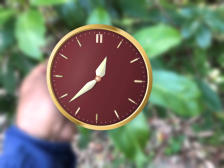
12:38
